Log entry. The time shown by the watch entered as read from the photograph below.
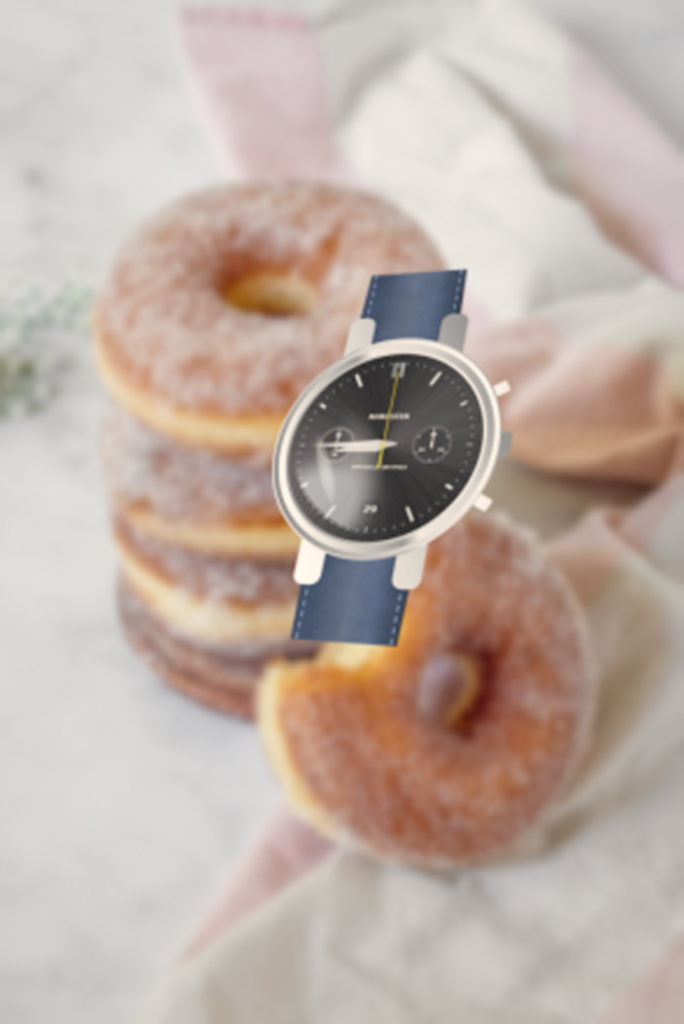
8:45
